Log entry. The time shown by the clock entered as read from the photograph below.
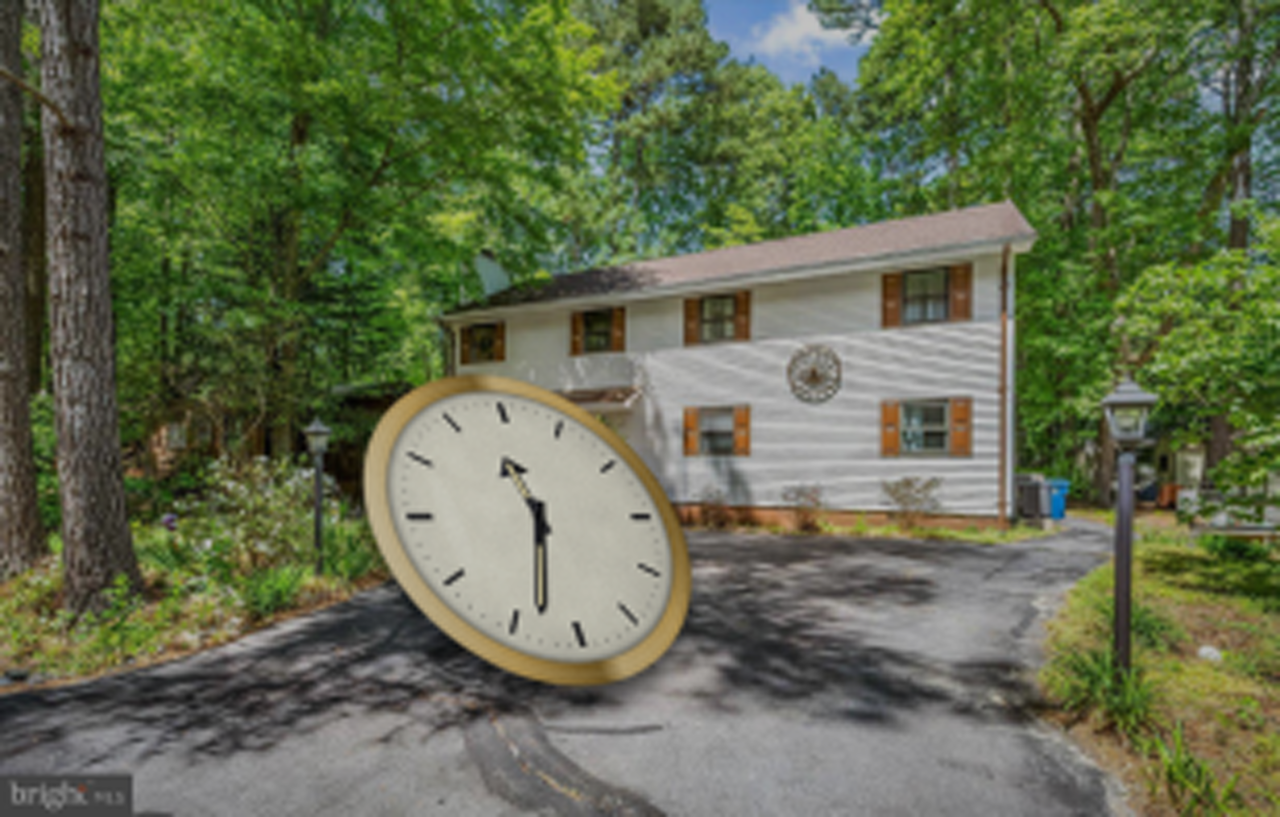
11:33
